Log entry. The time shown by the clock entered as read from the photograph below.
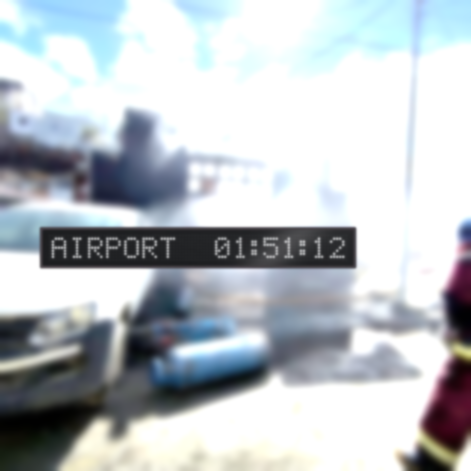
1:51:12
